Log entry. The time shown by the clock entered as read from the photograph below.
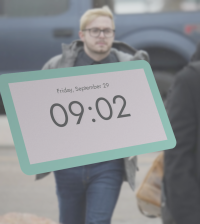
9:02
